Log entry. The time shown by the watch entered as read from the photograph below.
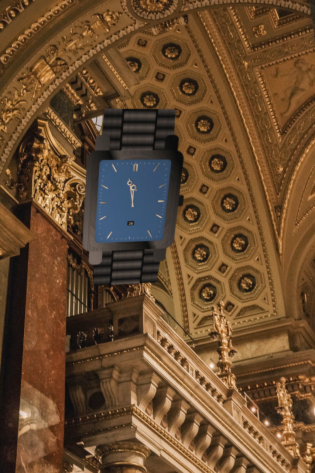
11:58
